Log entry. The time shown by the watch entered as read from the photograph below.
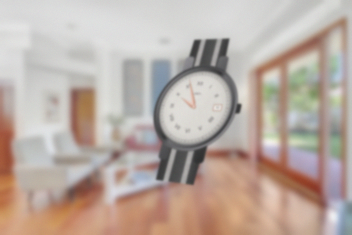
9:56
